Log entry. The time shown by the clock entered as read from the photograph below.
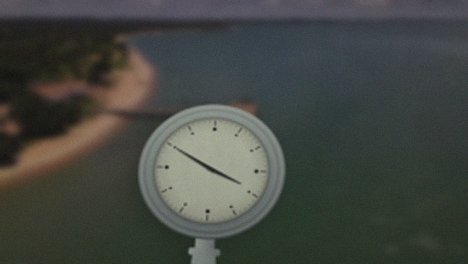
3:50
